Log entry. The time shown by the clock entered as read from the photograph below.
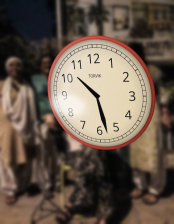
10:28
